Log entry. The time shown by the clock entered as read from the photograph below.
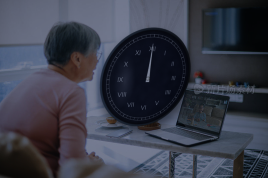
12:00
